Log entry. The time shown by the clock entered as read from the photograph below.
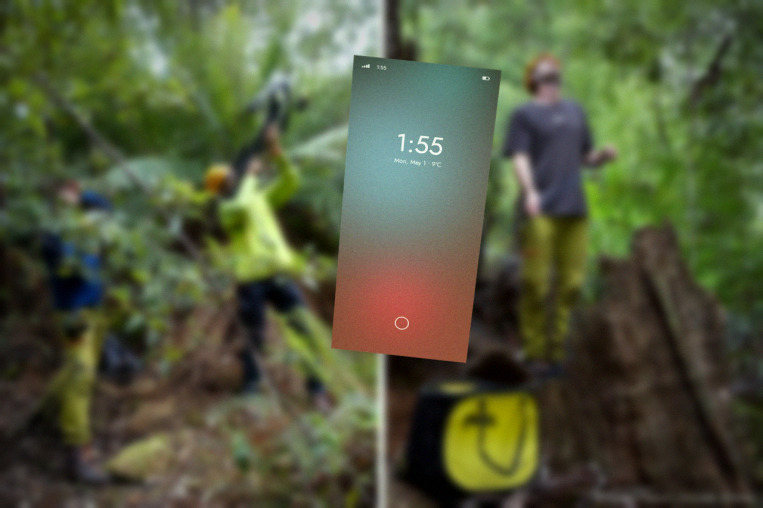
1:55
